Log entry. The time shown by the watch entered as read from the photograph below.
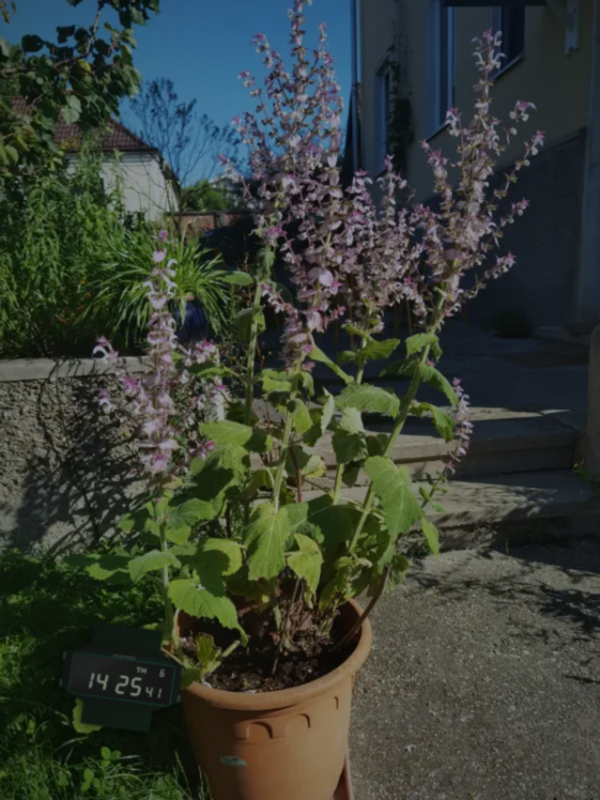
14:25:41
